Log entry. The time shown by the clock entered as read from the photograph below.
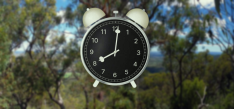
8:01
